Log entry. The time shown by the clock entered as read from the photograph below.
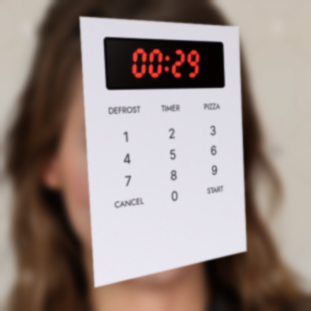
0:29
